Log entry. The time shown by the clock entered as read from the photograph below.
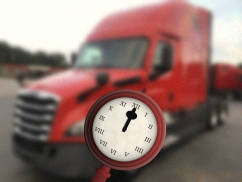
12:00
